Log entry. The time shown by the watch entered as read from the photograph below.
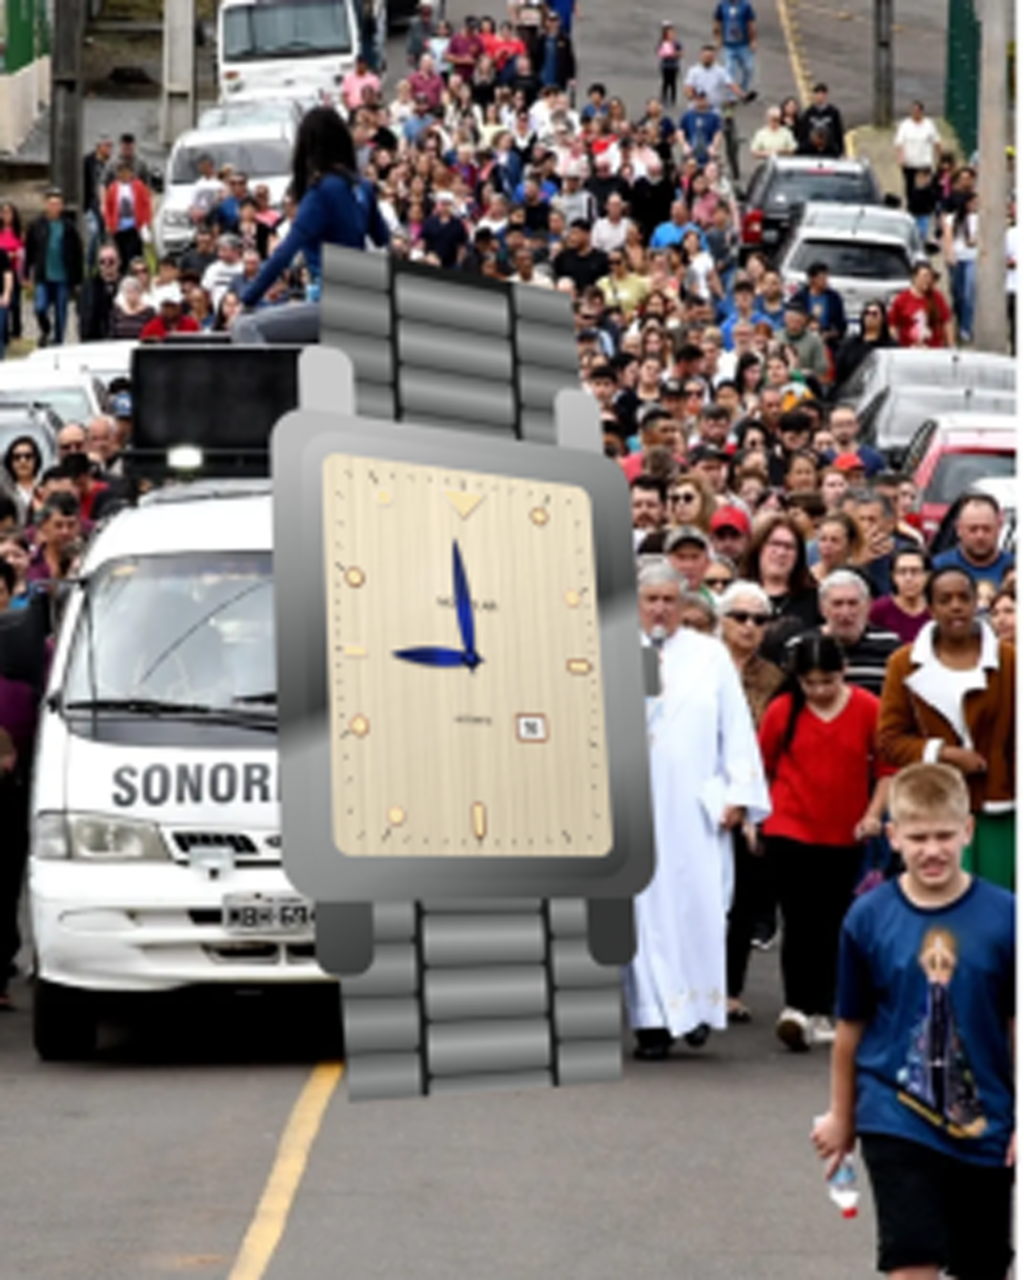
8:59
